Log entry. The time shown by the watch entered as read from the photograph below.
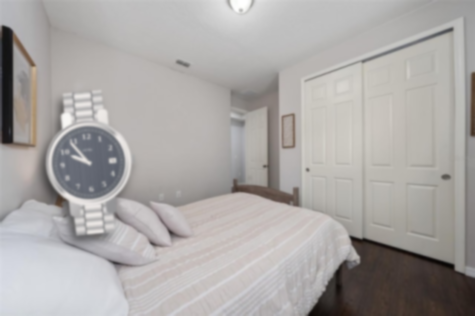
9:54
